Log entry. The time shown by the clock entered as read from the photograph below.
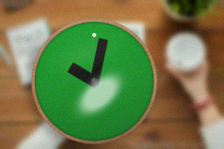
10:02
